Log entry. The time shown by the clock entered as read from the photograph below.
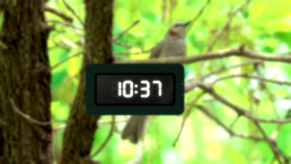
10:37
